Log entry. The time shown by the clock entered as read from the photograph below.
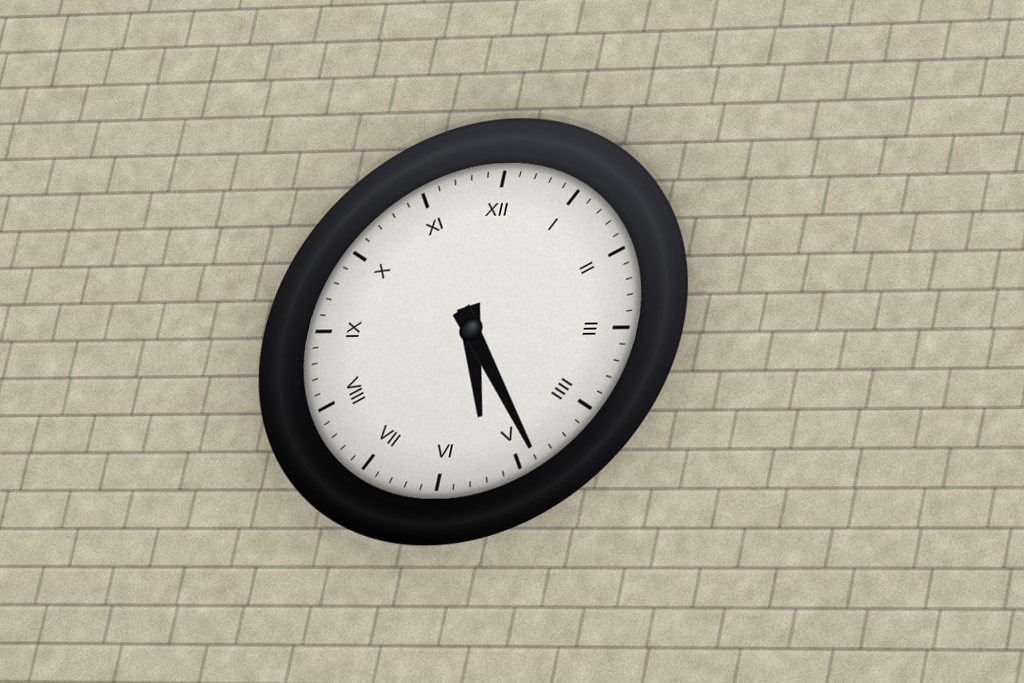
5:24
